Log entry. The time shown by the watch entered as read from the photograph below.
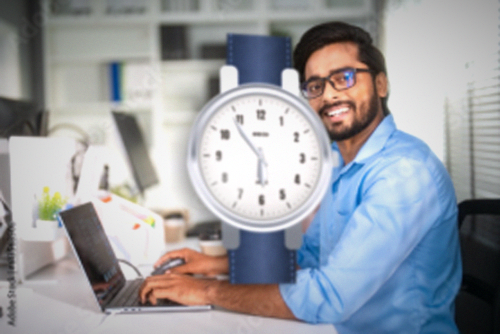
5:54
